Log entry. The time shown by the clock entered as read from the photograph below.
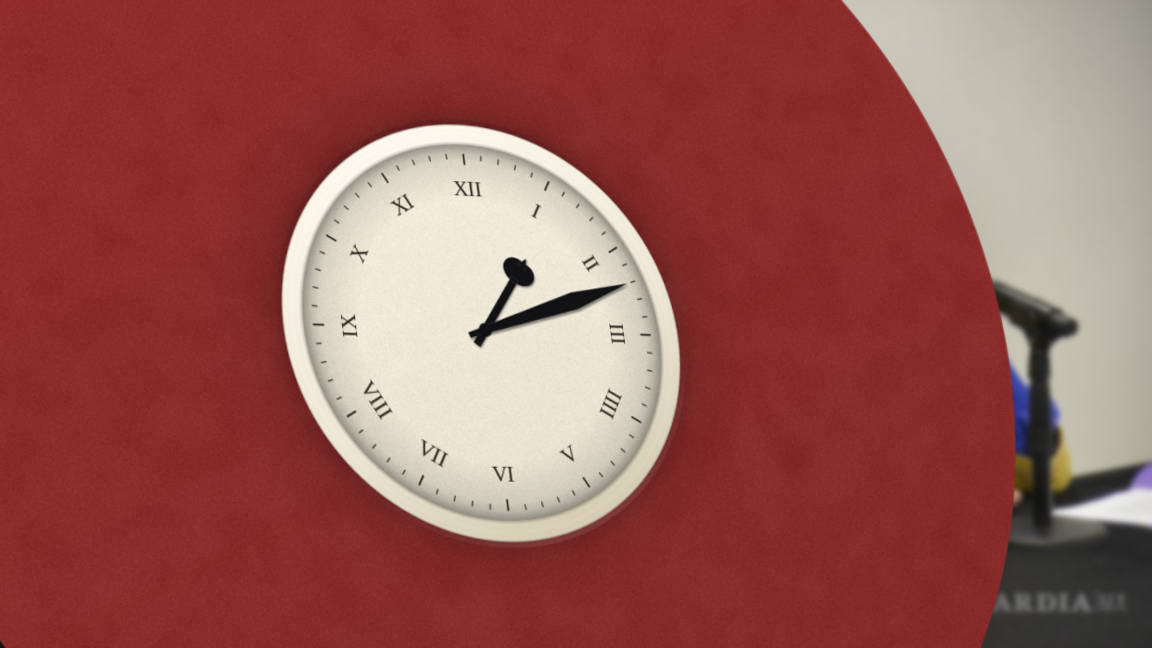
1:12
